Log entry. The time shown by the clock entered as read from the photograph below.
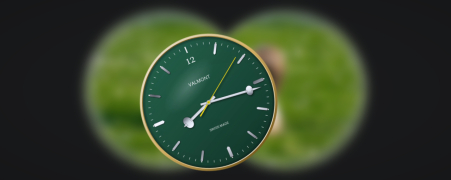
8:16:09
